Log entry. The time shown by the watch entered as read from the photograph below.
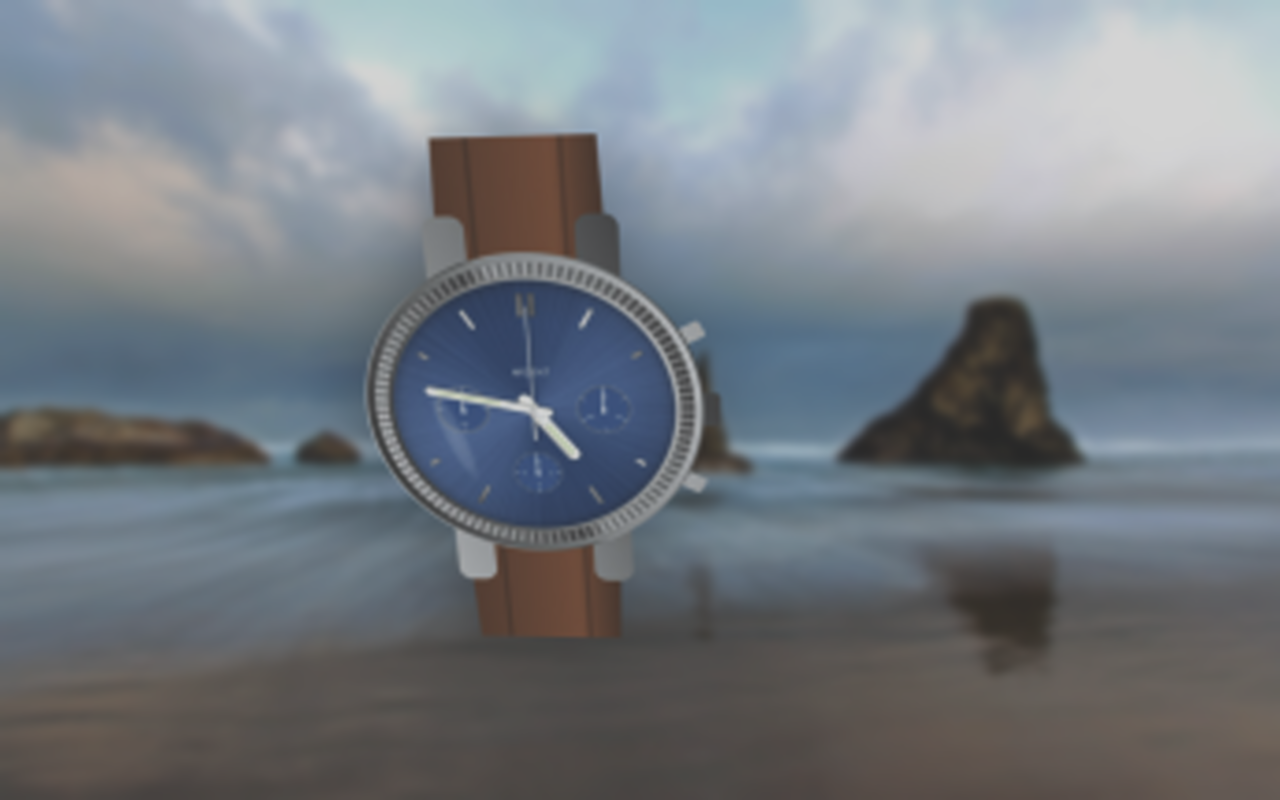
4:47
